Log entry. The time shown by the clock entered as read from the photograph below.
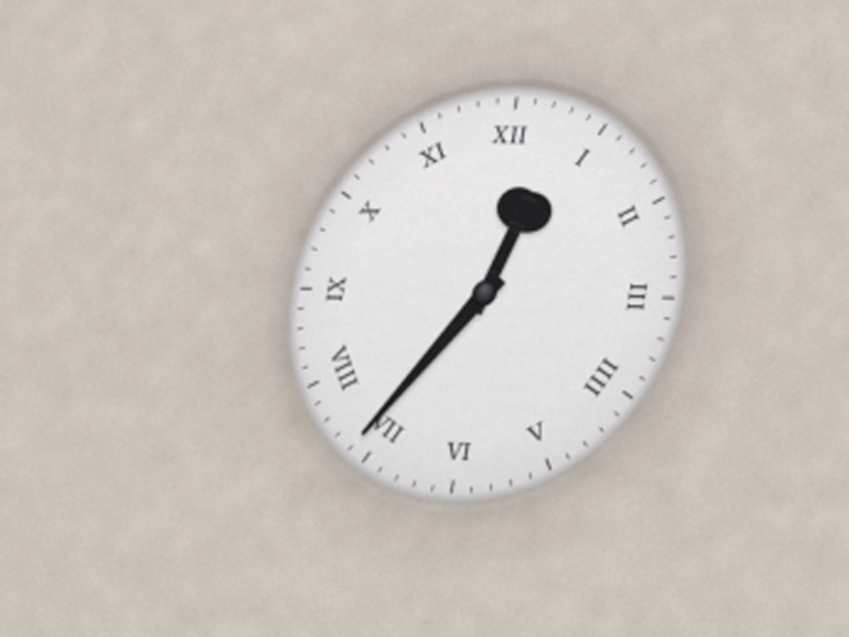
12:36
